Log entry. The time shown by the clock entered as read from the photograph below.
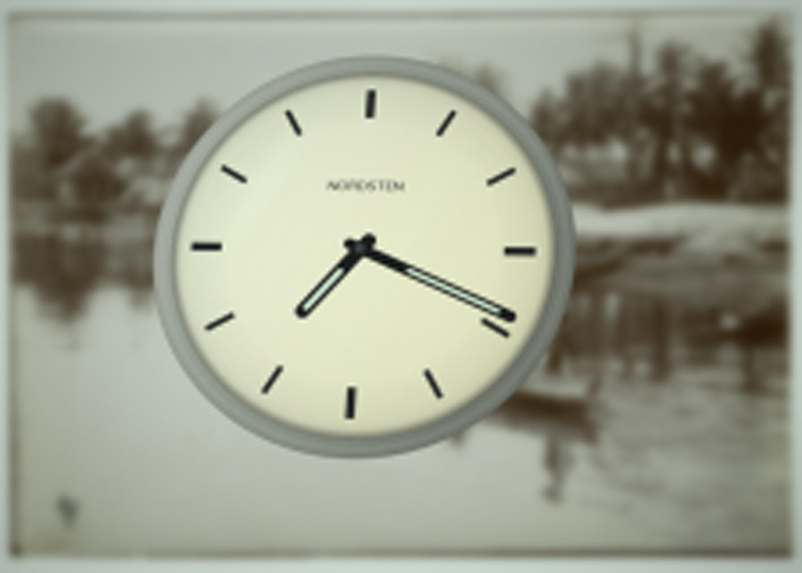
7:19
